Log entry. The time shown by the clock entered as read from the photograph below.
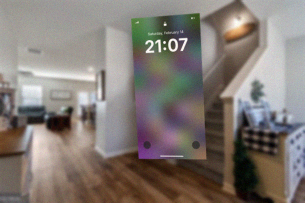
21:07
